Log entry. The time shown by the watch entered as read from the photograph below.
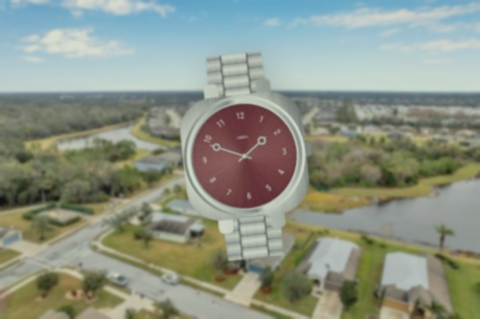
1:49
